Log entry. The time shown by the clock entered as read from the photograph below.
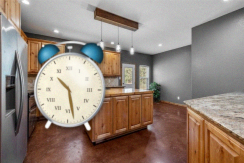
10:28
